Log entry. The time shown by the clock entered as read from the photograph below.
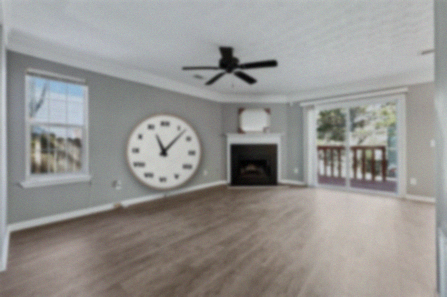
11:07
